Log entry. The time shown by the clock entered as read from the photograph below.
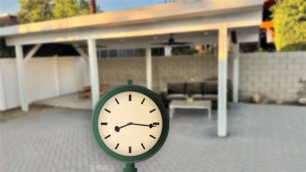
8:16
